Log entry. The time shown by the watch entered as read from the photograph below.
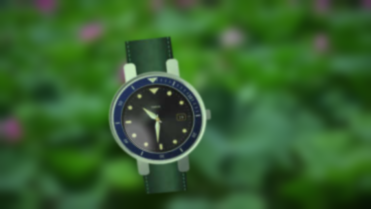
10:31
